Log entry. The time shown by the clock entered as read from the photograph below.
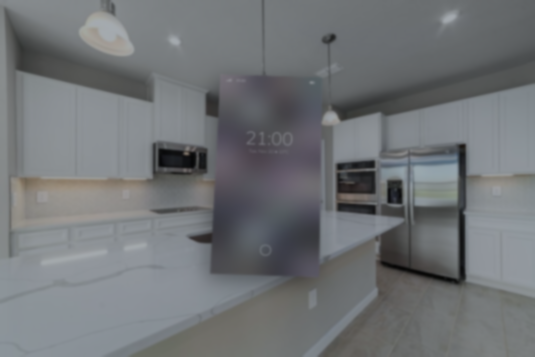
21:00
